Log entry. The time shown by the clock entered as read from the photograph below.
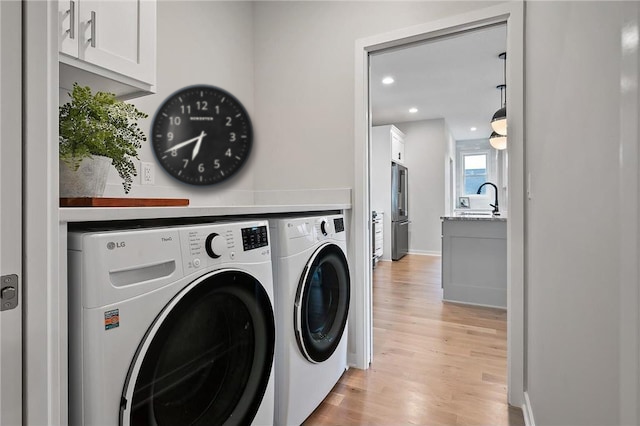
6:41
